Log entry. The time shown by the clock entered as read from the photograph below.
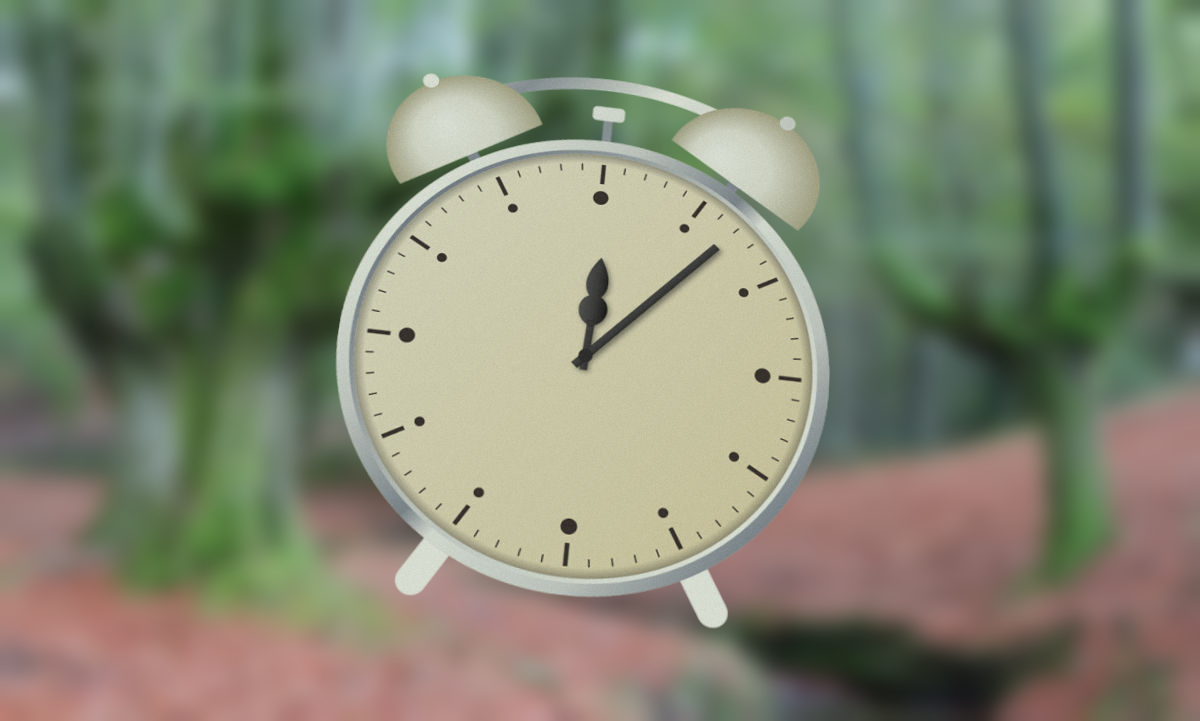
12:07
